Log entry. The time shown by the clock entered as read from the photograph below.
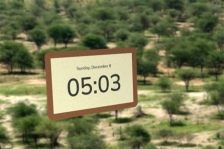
5:03
